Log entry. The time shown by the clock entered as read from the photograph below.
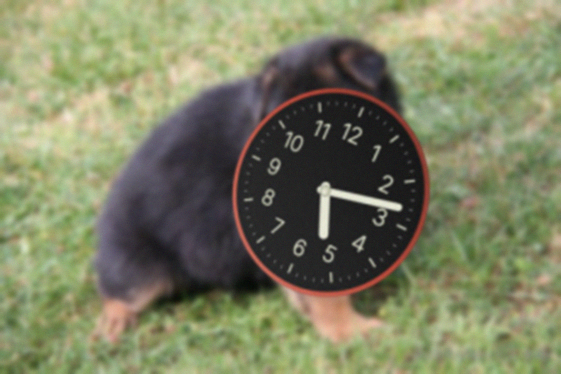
5:13
